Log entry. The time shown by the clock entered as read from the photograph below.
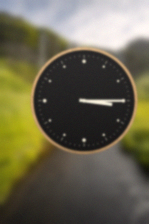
3:15
